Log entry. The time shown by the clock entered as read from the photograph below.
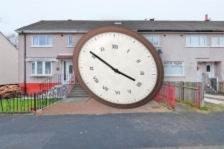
3:51
